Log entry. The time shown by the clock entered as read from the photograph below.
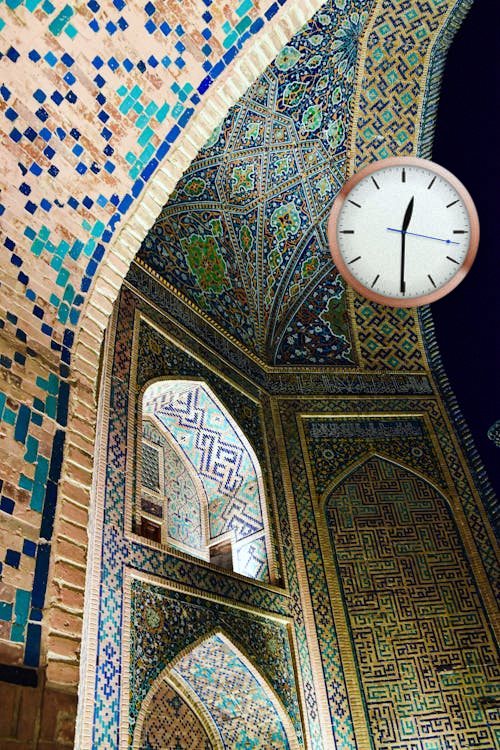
12:30:17
